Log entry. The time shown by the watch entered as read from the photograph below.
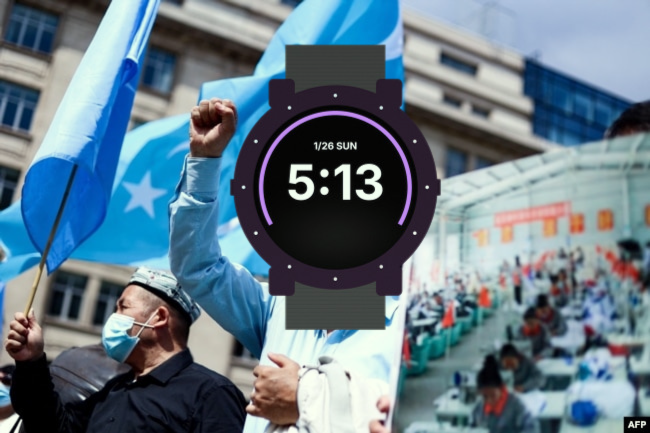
5:13
